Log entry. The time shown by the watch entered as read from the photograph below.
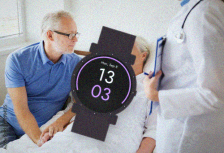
13:03
